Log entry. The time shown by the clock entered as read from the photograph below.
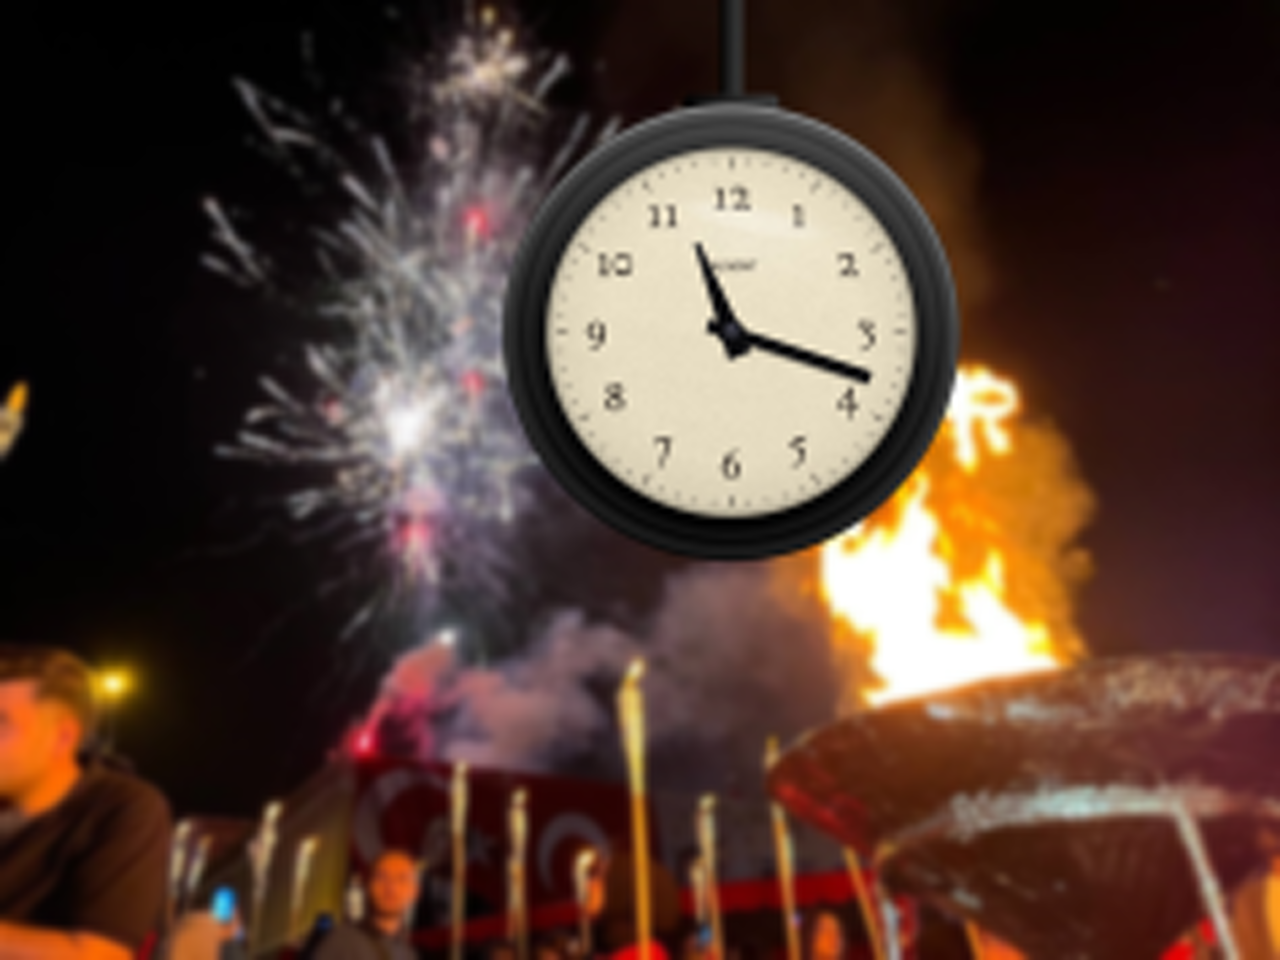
11:18
